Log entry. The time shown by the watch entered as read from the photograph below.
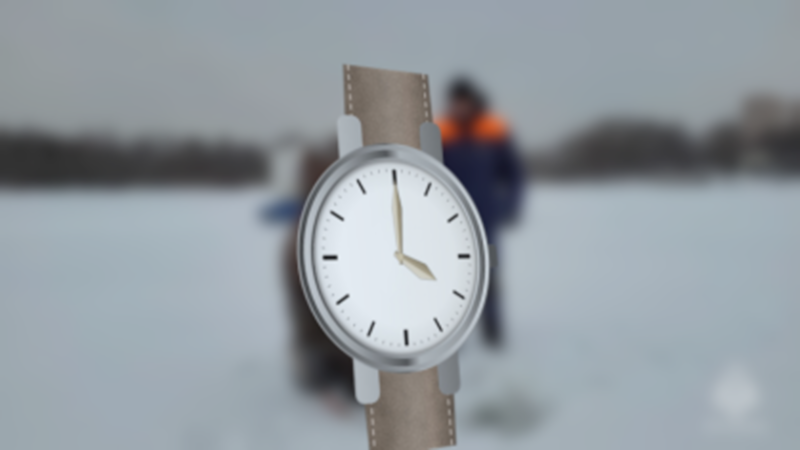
4:00
